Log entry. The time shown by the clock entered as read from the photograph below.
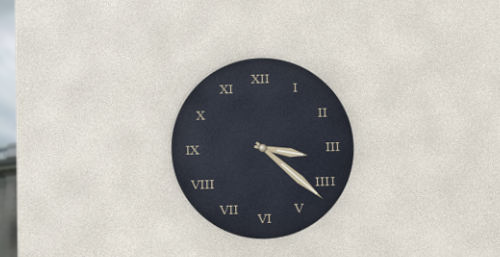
3:22
